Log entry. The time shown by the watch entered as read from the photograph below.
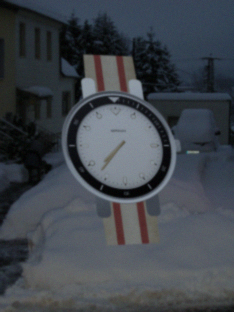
7:37
